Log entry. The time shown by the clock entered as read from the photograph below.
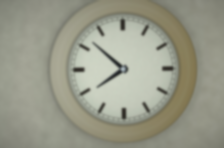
7:52
